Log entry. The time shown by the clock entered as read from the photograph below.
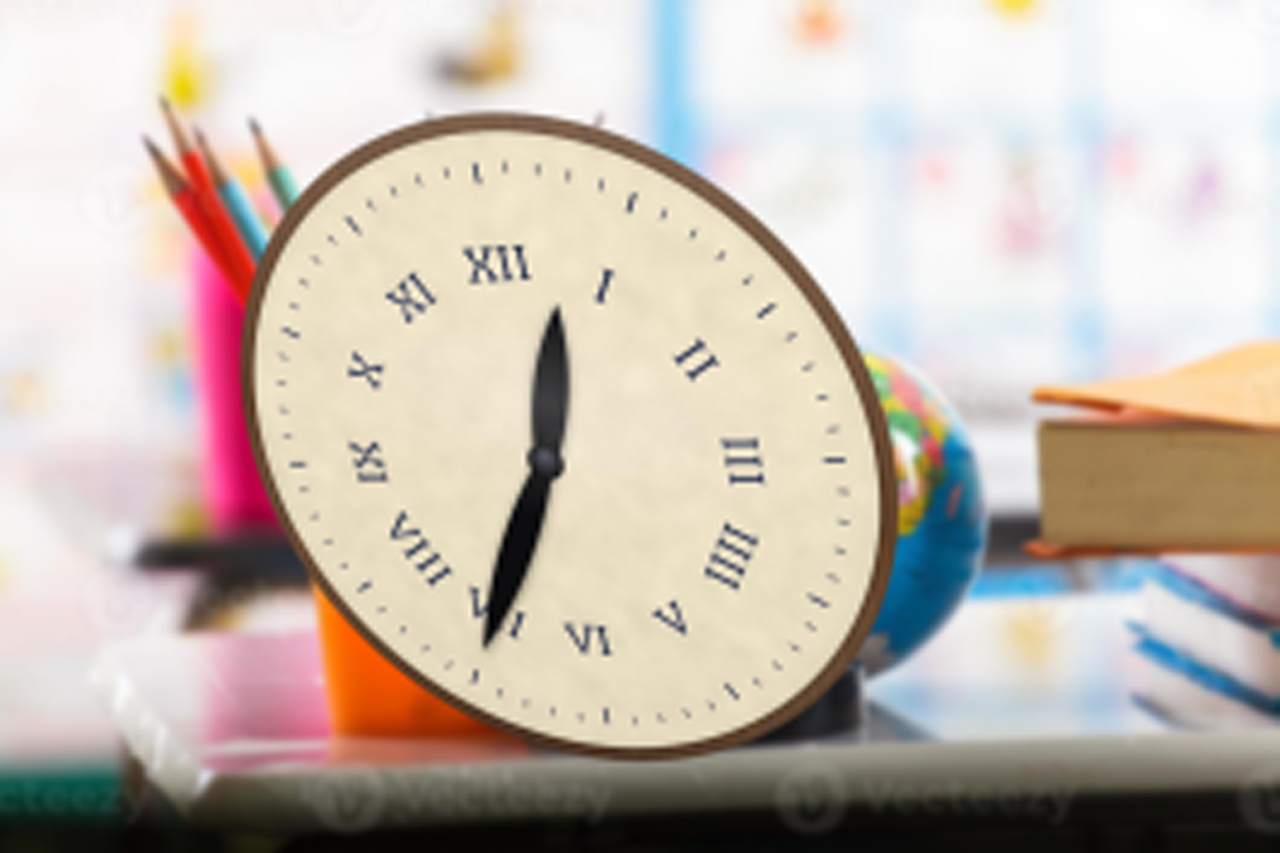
12:35
